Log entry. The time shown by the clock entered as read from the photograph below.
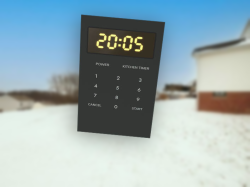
20:05
